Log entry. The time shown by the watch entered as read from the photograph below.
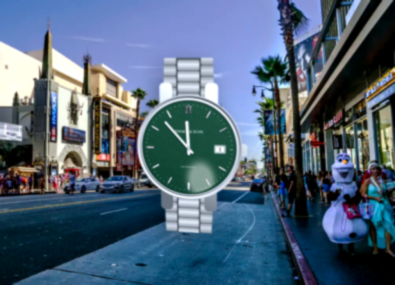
11:53
